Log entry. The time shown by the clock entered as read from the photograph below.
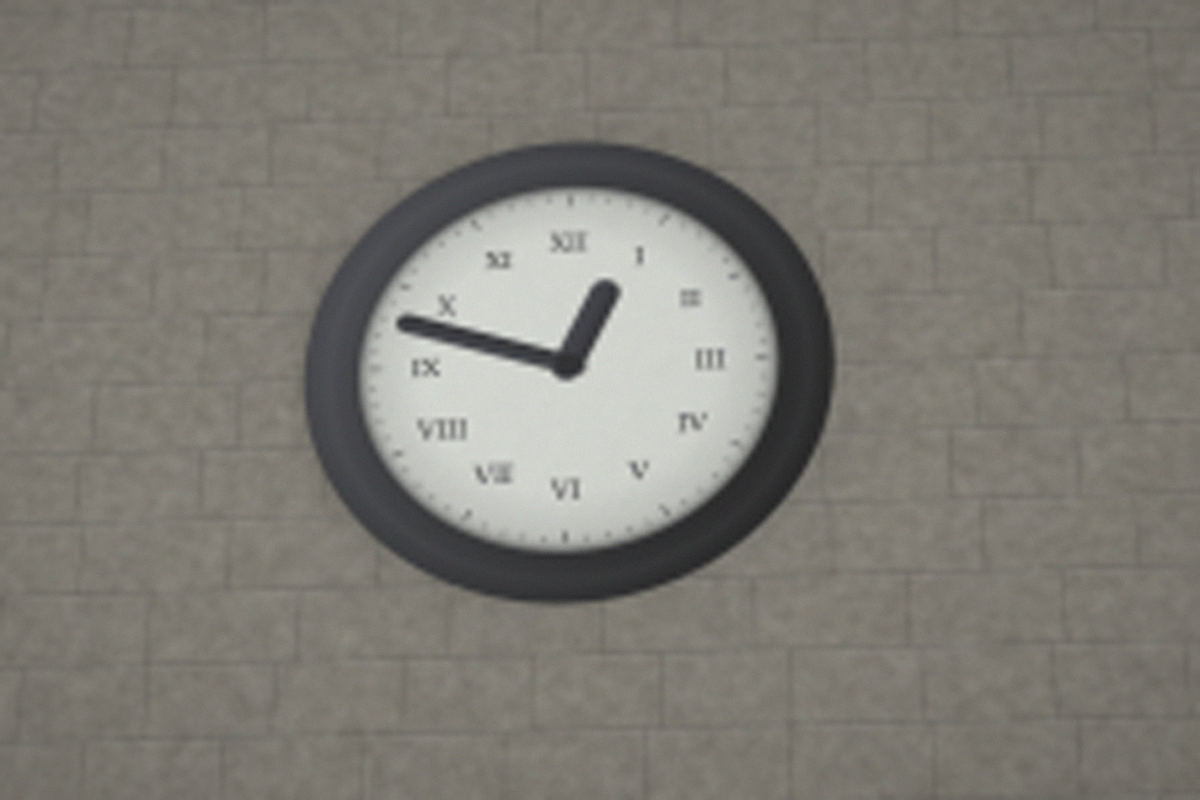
12:48
